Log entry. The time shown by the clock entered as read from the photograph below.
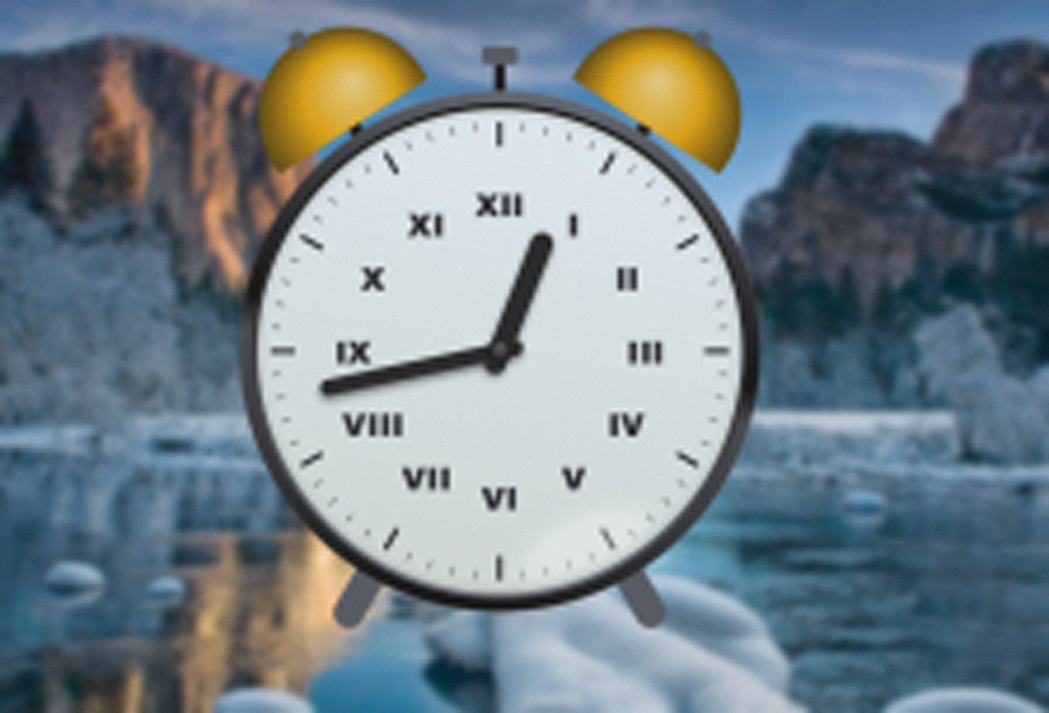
12:43
